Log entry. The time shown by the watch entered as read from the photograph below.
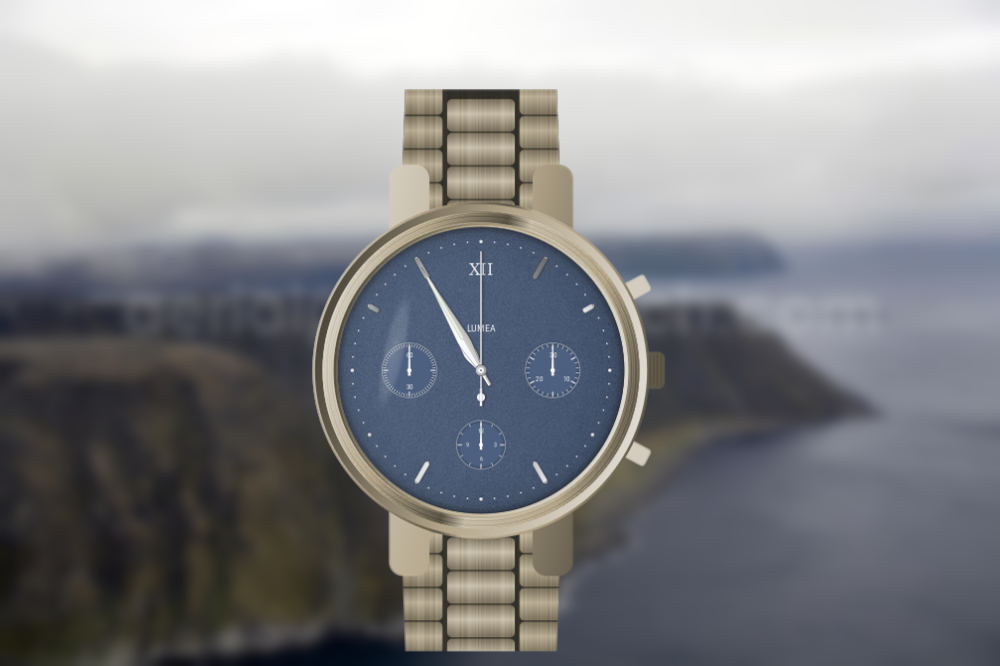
10:55
